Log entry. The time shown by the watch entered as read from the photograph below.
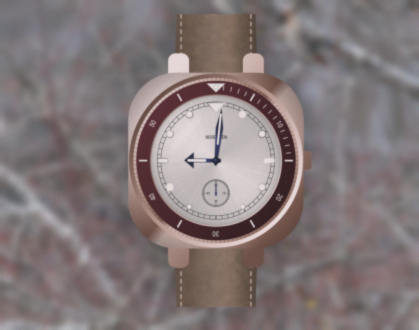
9:01
